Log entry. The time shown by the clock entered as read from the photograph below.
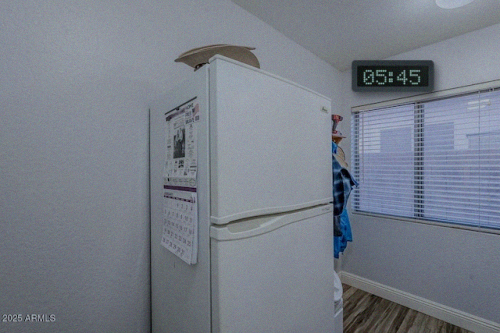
5:45
